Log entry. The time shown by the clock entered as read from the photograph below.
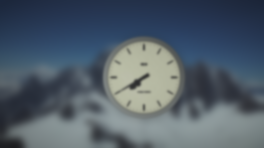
7:40
